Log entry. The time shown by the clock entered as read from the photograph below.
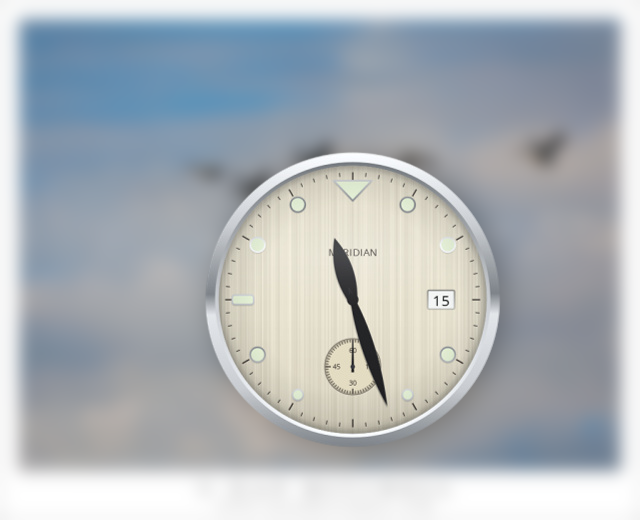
11:27
